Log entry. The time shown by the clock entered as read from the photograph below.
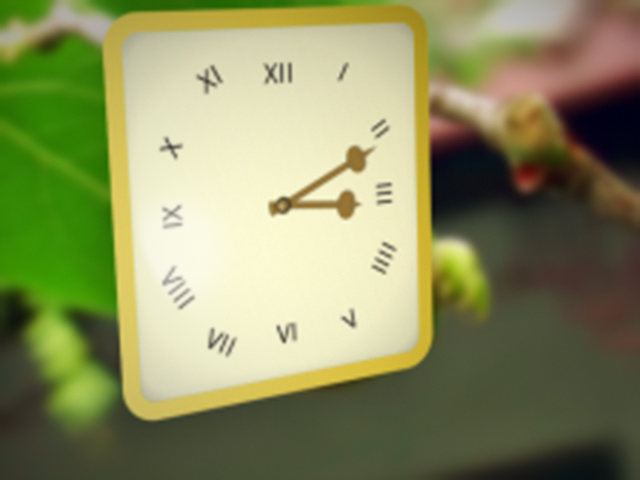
3:11
